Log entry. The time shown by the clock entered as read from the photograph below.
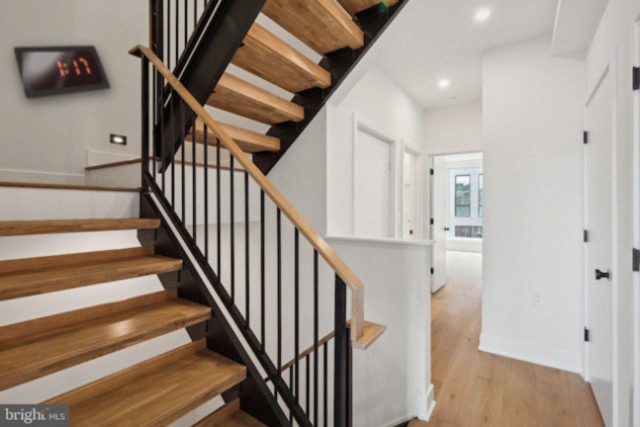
1:17
